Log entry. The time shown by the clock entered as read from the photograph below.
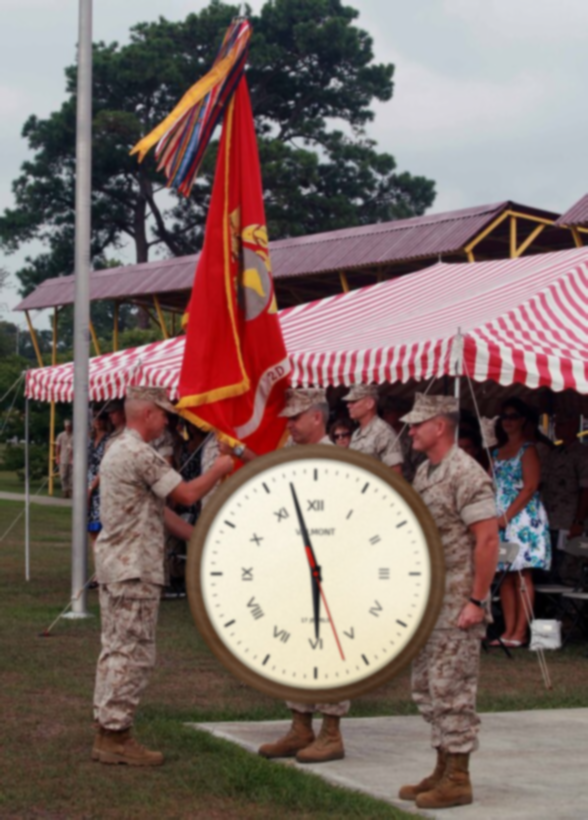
5:57:27
